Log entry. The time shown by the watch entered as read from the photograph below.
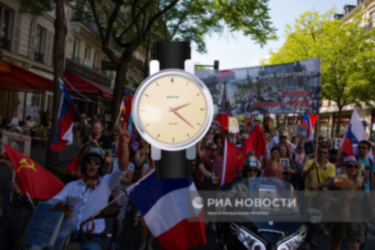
2:22
